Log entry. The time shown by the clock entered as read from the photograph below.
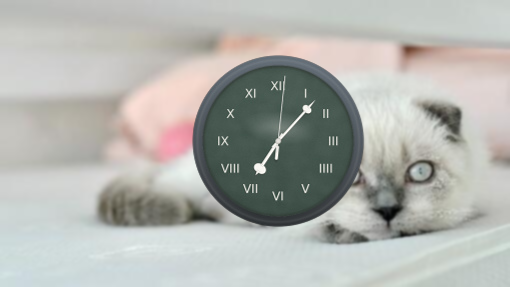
7:07:01
